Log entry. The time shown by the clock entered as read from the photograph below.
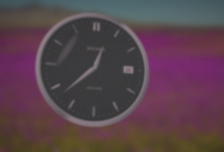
12:38
